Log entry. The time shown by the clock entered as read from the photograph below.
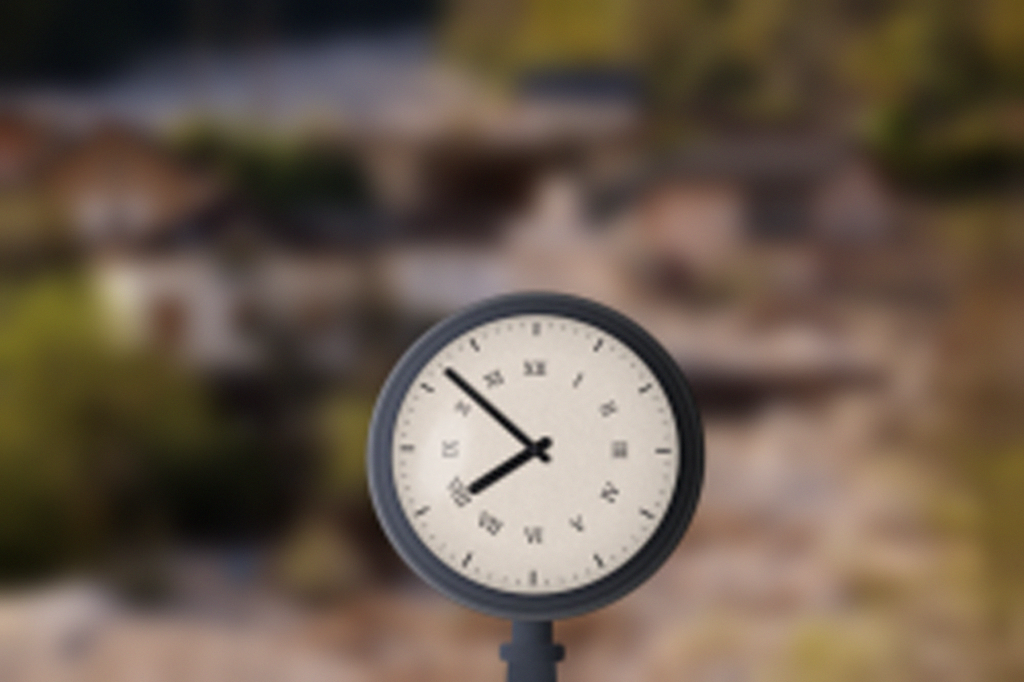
7:52
